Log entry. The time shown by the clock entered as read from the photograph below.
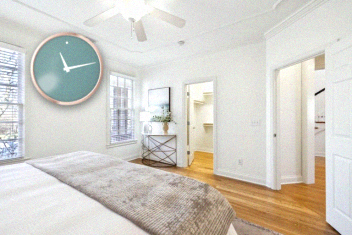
11:13
